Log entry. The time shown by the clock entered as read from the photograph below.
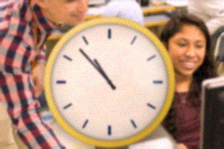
10:53
